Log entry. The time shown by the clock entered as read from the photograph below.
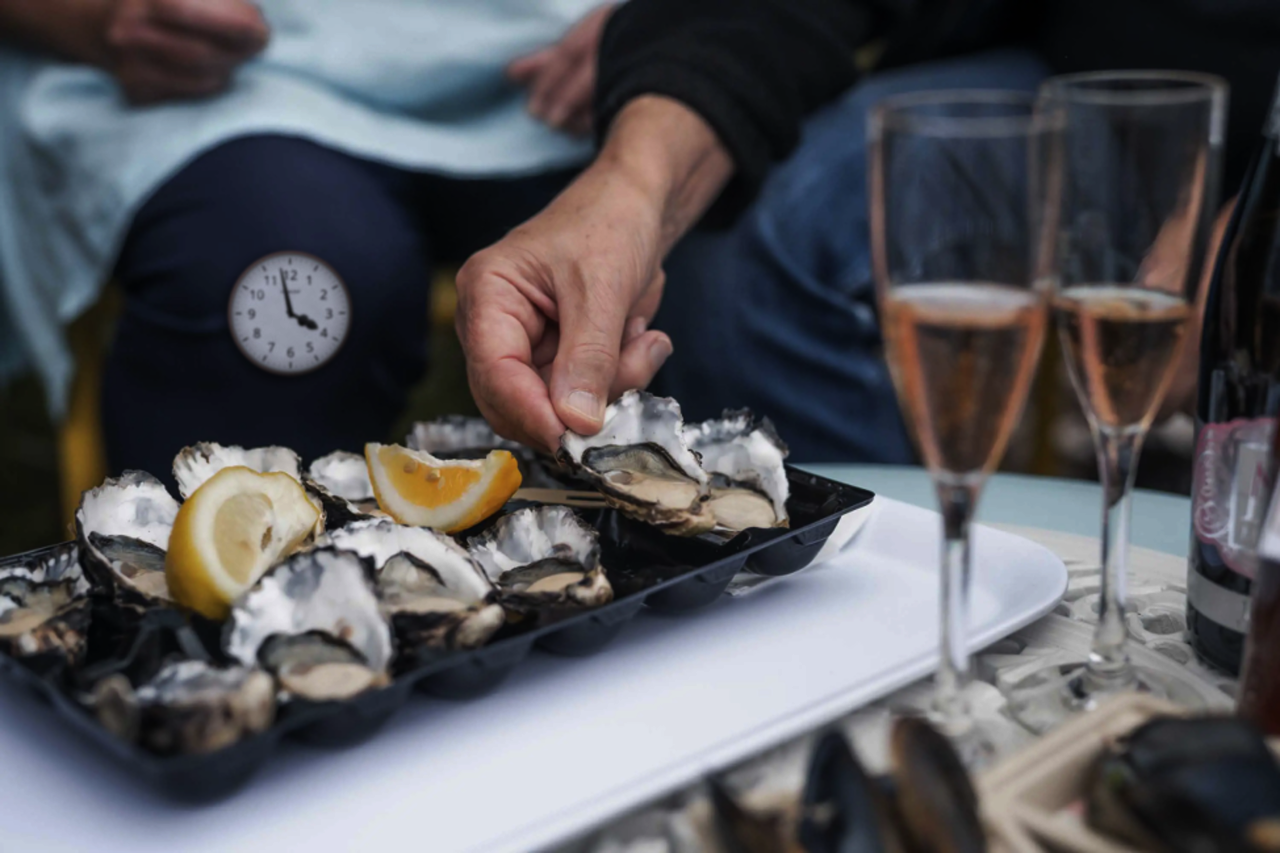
3:58
